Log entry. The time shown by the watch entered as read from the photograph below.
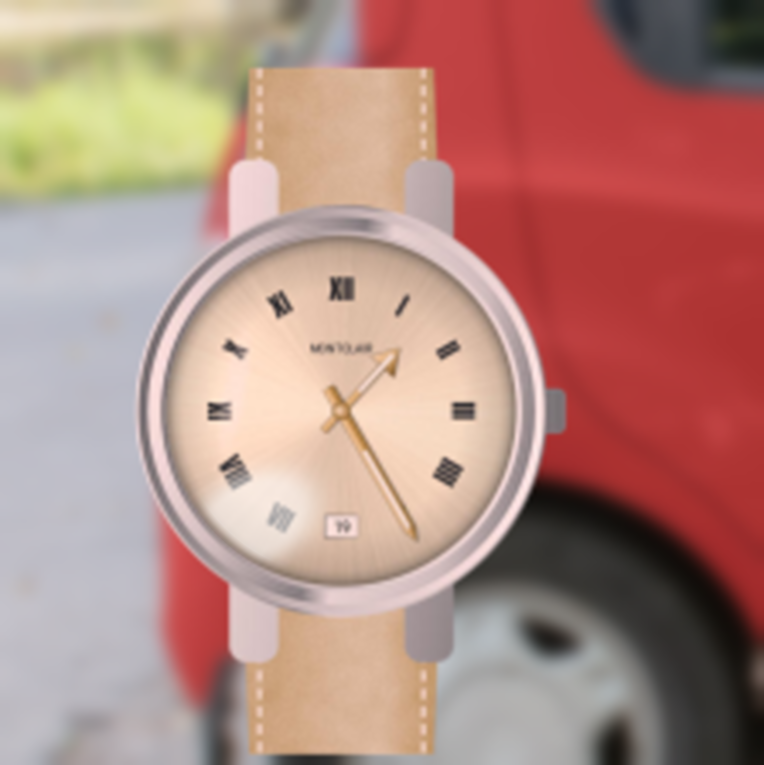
1:25
